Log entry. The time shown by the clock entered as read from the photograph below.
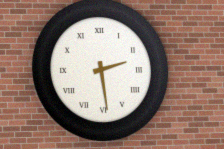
2:29
